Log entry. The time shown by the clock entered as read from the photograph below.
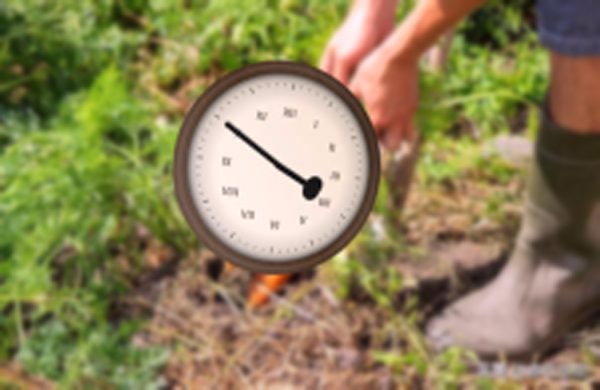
3:50
